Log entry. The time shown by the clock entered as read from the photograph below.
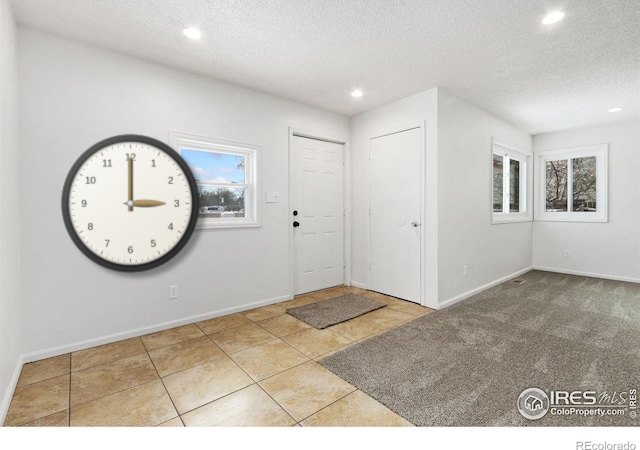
3:00
